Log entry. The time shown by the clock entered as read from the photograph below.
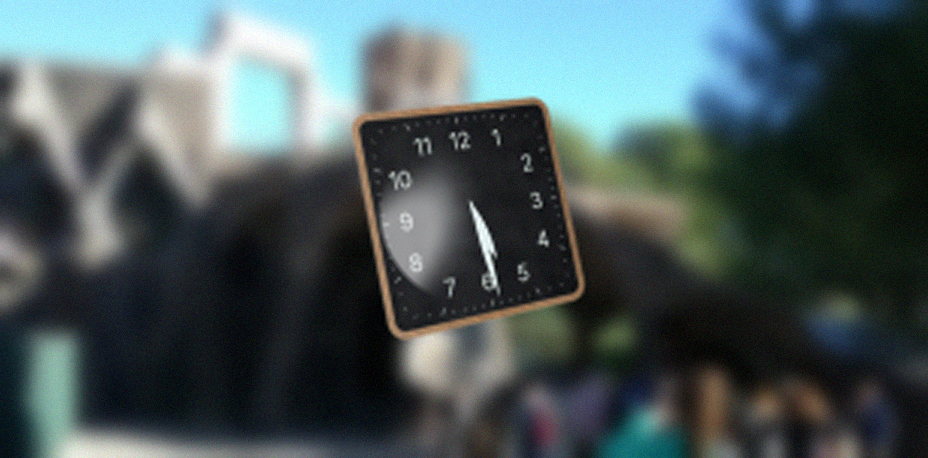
5:29
